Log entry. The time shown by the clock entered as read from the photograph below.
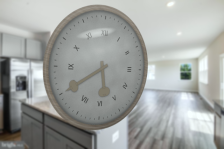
5:40
